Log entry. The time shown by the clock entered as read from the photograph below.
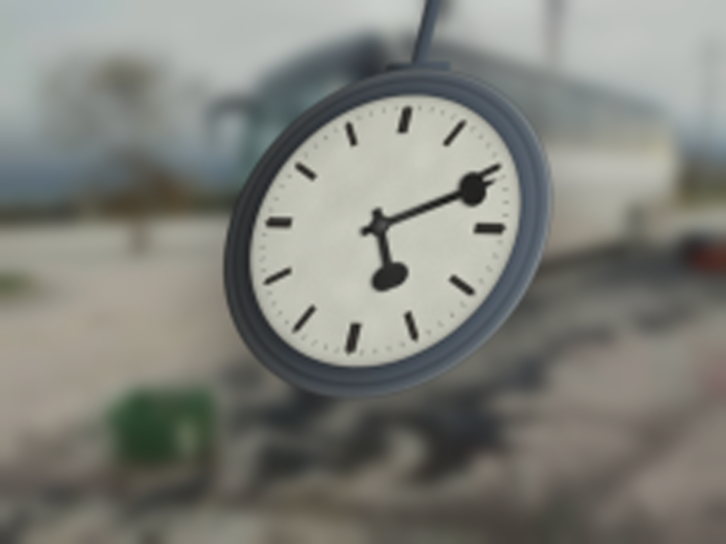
5:11
